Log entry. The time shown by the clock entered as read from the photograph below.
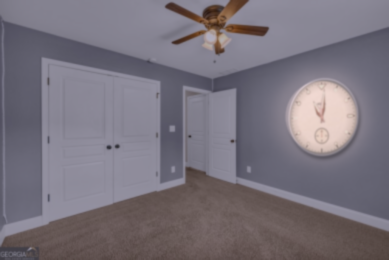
11:01
